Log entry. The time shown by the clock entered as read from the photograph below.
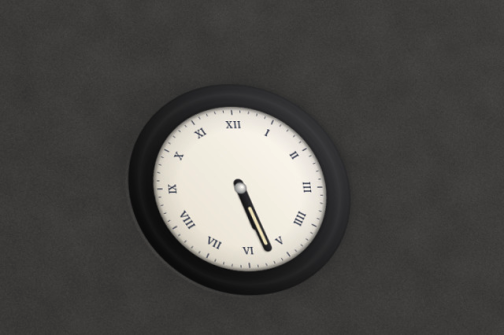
5:27
